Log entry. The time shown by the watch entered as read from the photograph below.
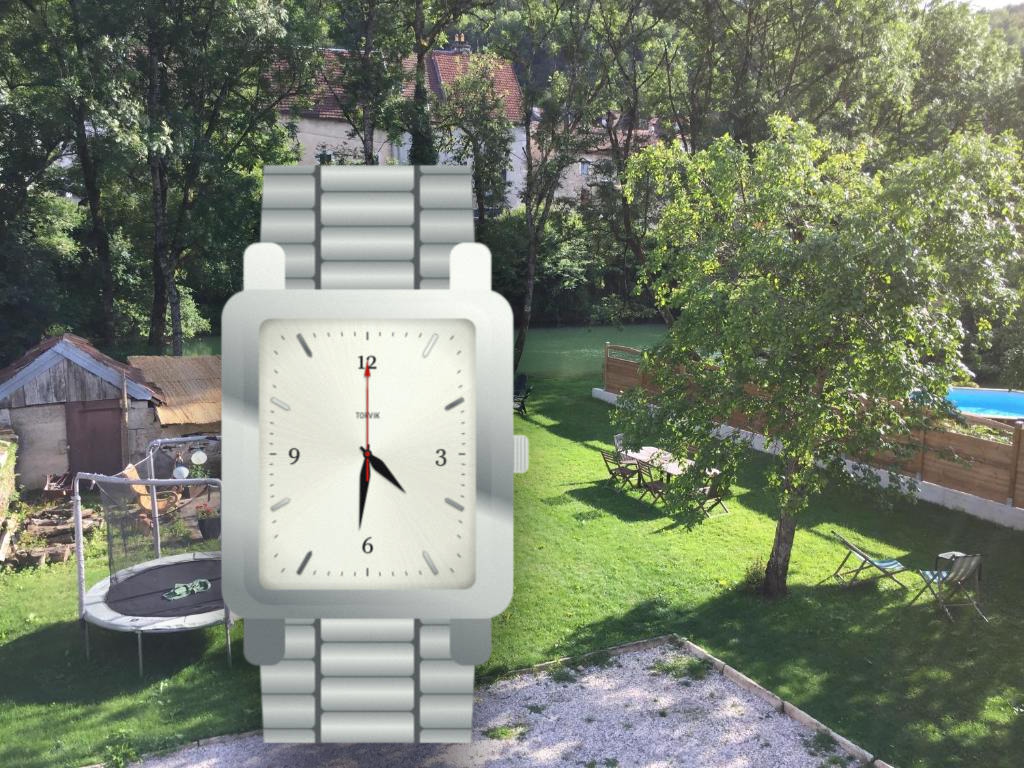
4:31:00
